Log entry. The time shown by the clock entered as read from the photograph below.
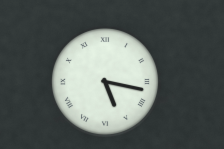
5:17
